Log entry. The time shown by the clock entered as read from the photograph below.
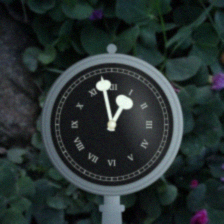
12:58
